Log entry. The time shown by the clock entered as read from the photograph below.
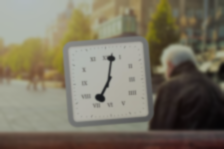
7:02
